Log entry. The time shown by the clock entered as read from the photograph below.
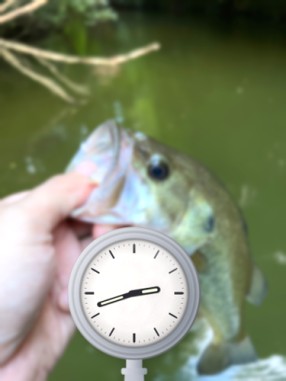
2:42
